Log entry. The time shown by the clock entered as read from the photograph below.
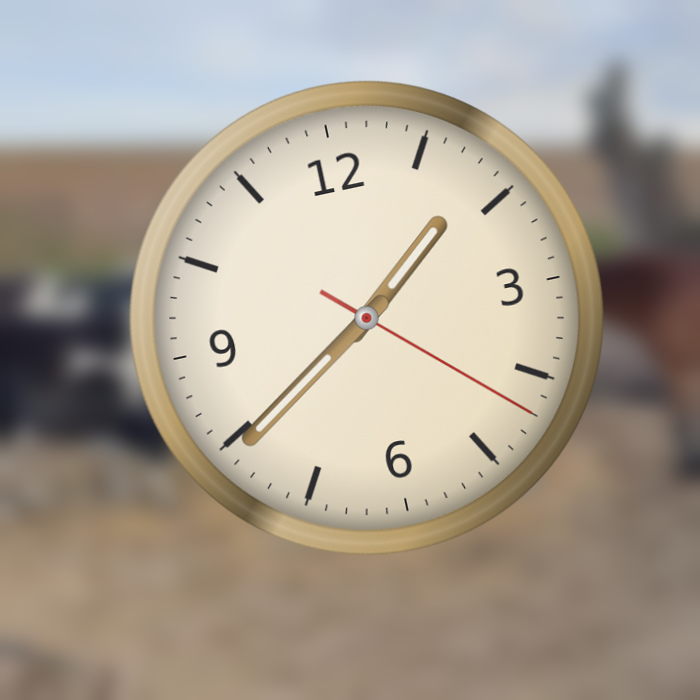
1:39:22
